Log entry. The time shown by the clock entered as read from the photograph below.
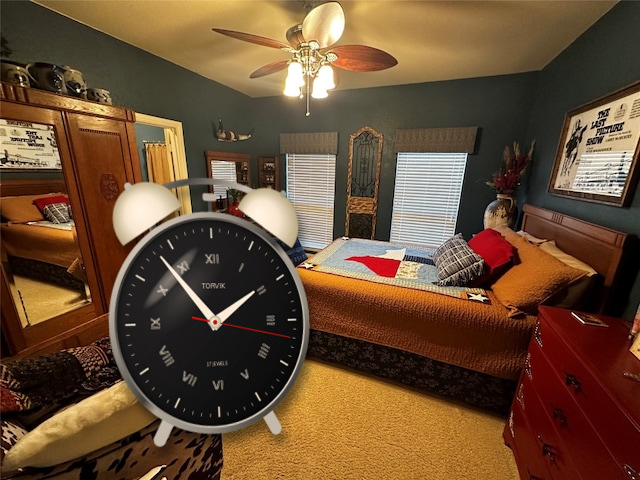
1:53:17
